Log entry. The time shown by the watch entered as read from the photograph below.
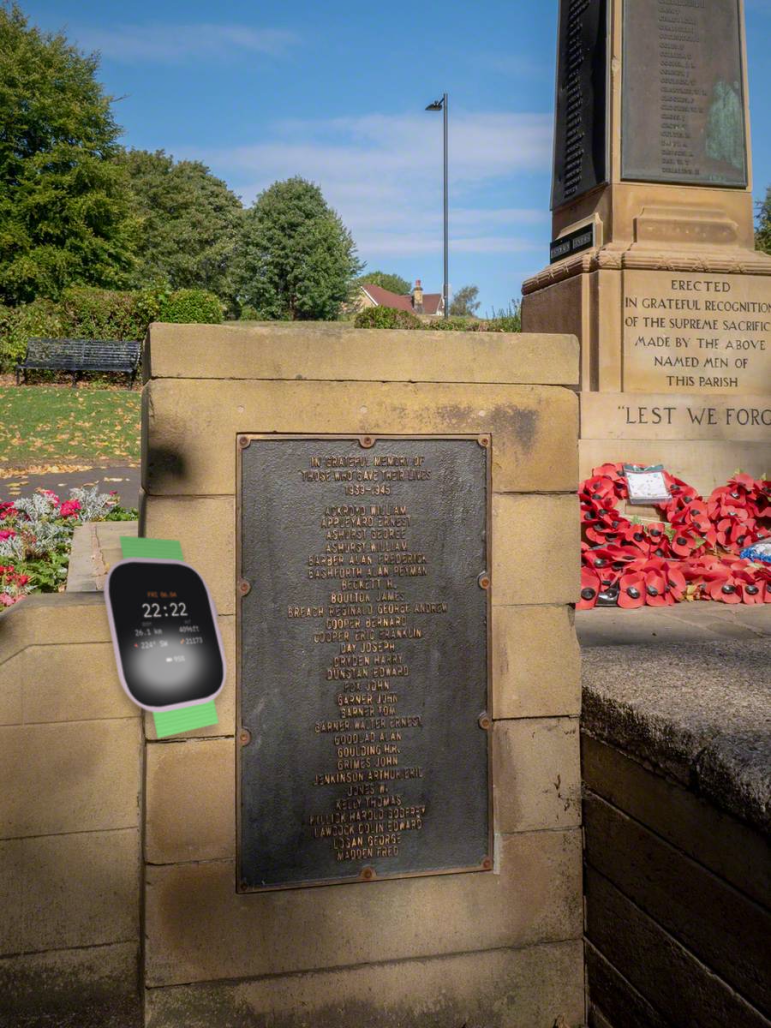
22:22
